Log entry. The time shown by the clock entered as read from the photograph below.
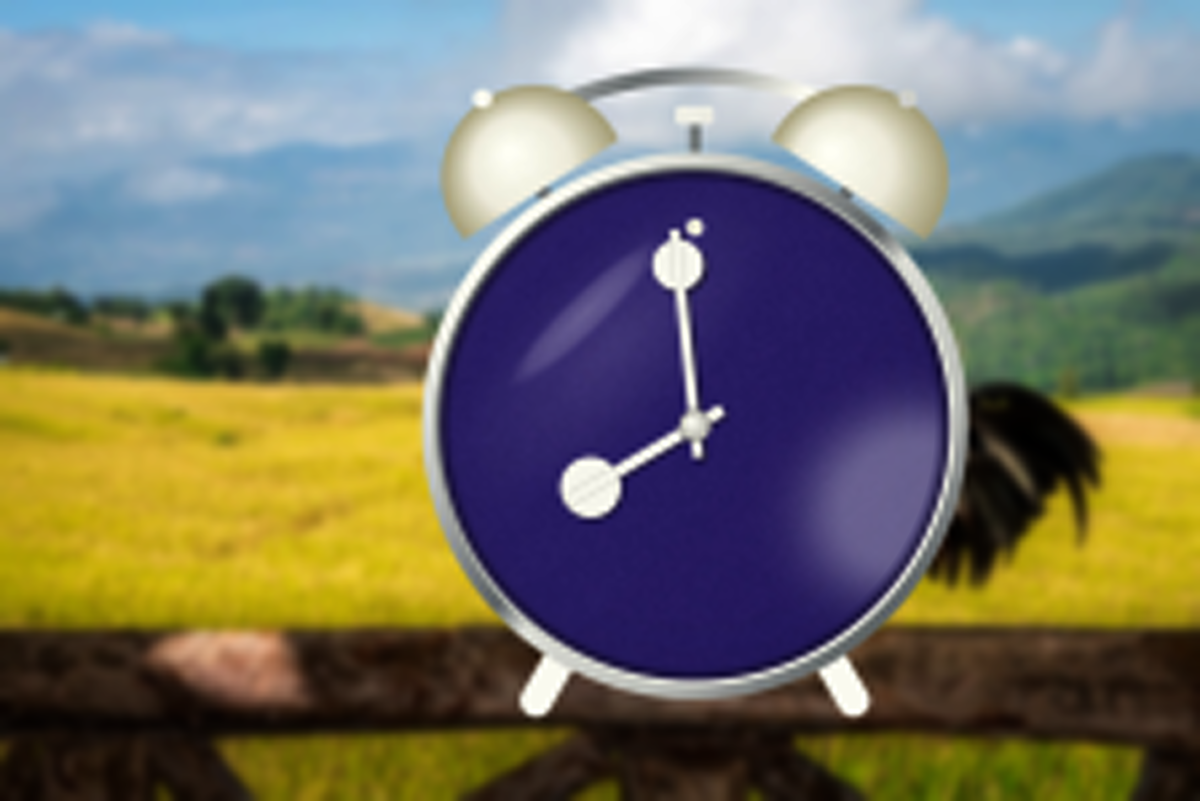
7:59
